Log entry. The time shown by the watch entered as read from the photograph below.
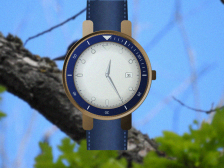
12:25
